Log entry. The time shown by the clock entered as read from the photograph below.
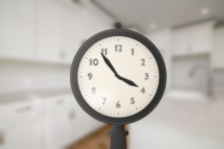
3:54
